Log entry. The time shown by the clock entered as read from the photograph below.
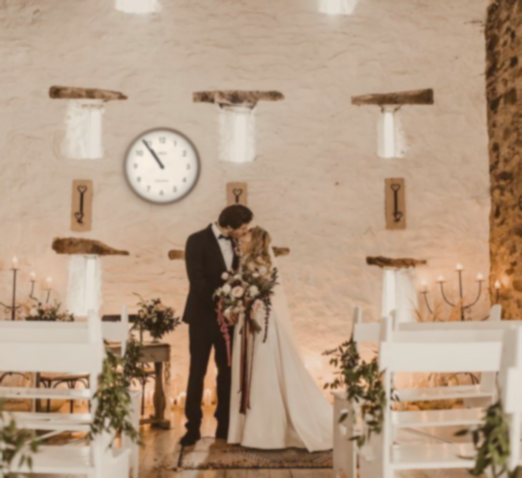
10:54
